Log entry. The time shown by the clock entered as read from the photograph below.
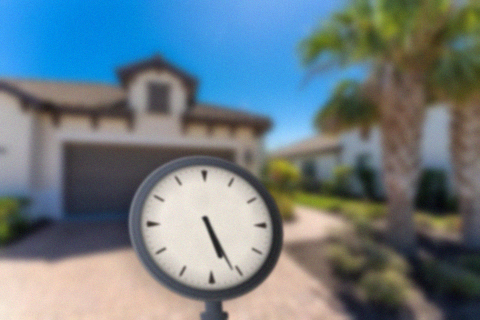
5:26
